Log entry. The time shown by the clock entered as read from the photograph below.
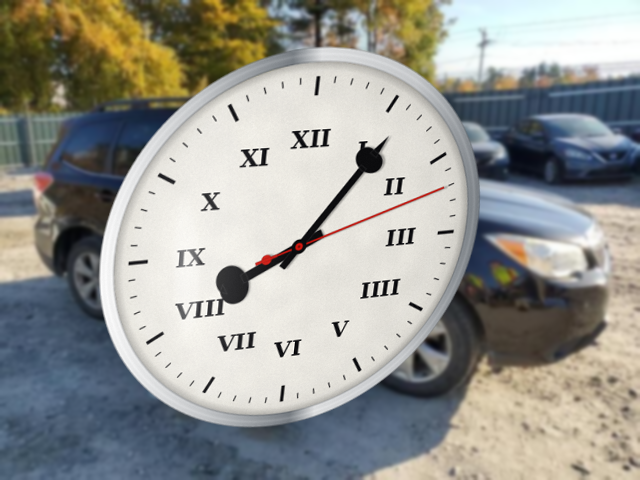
8:06:12
